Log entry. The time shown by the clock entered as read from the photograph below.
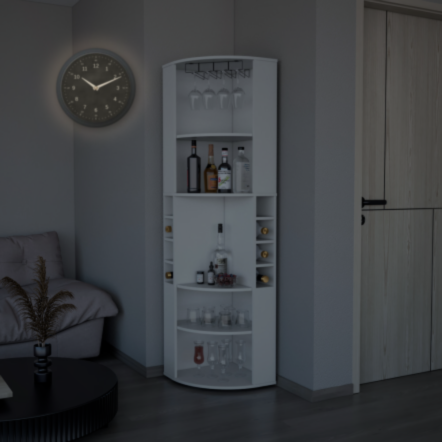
10:11
